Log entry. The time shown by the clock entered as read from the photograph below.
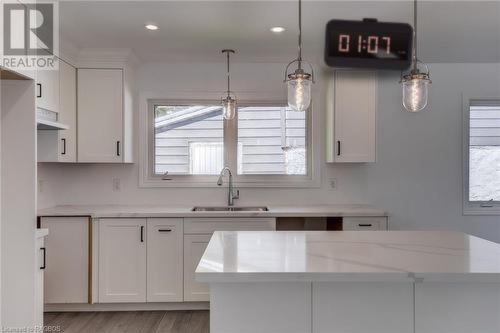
1:07
